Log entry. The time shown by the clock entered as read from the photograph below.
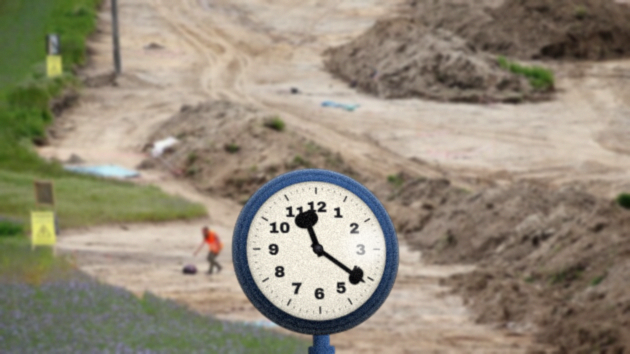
11:21
